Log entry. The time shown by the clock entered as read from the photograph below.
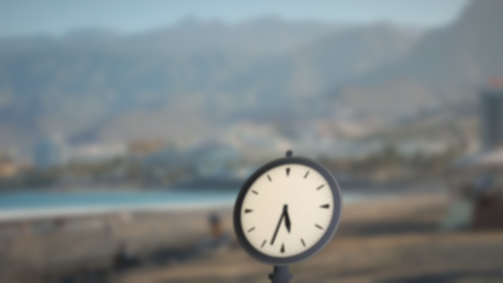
5:33
